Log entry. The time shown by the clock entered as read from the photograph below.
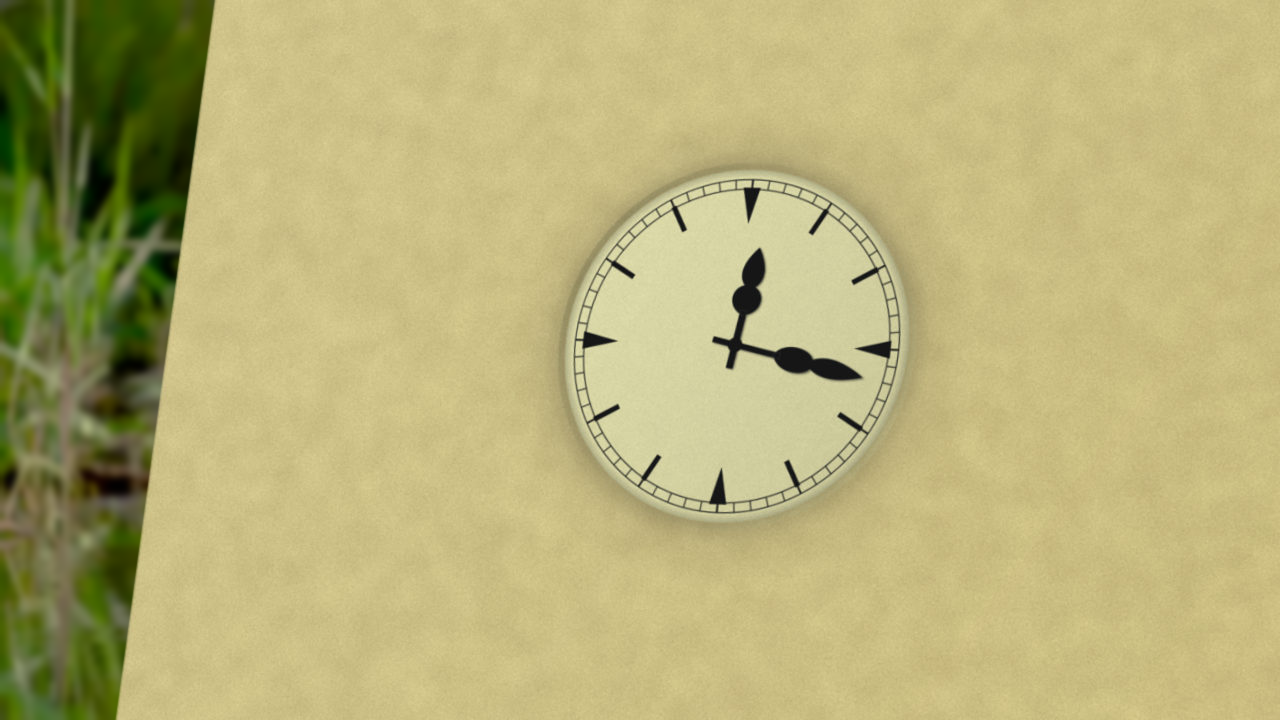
12:17
